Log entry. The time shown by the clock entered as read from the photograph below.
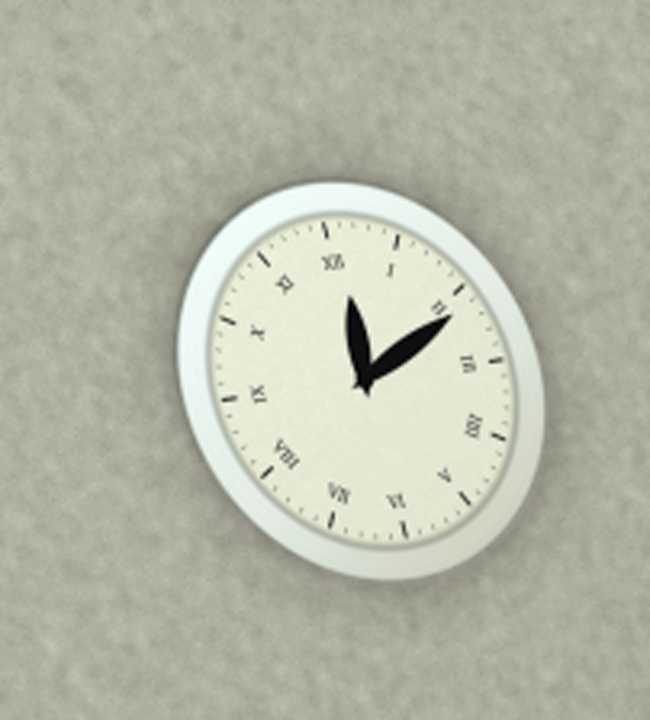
12:11
